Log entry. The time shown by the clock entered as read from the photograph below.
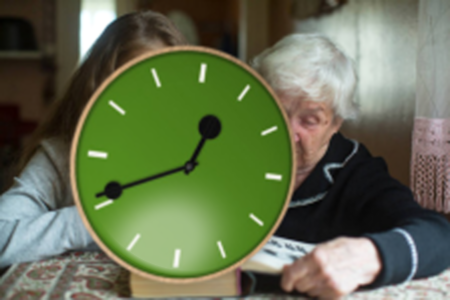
12:41
